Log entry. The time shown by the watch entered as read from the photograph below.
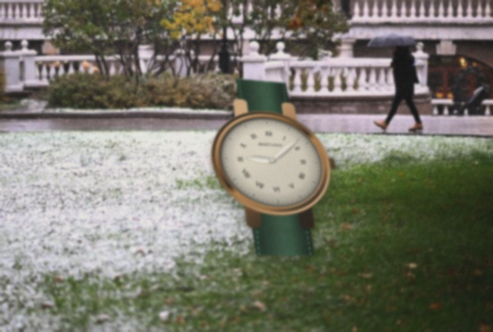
9:08
